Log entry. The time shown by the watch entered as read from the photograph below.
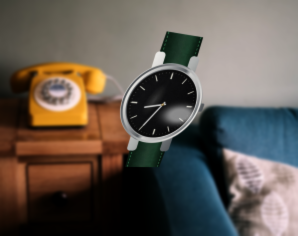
8:35
